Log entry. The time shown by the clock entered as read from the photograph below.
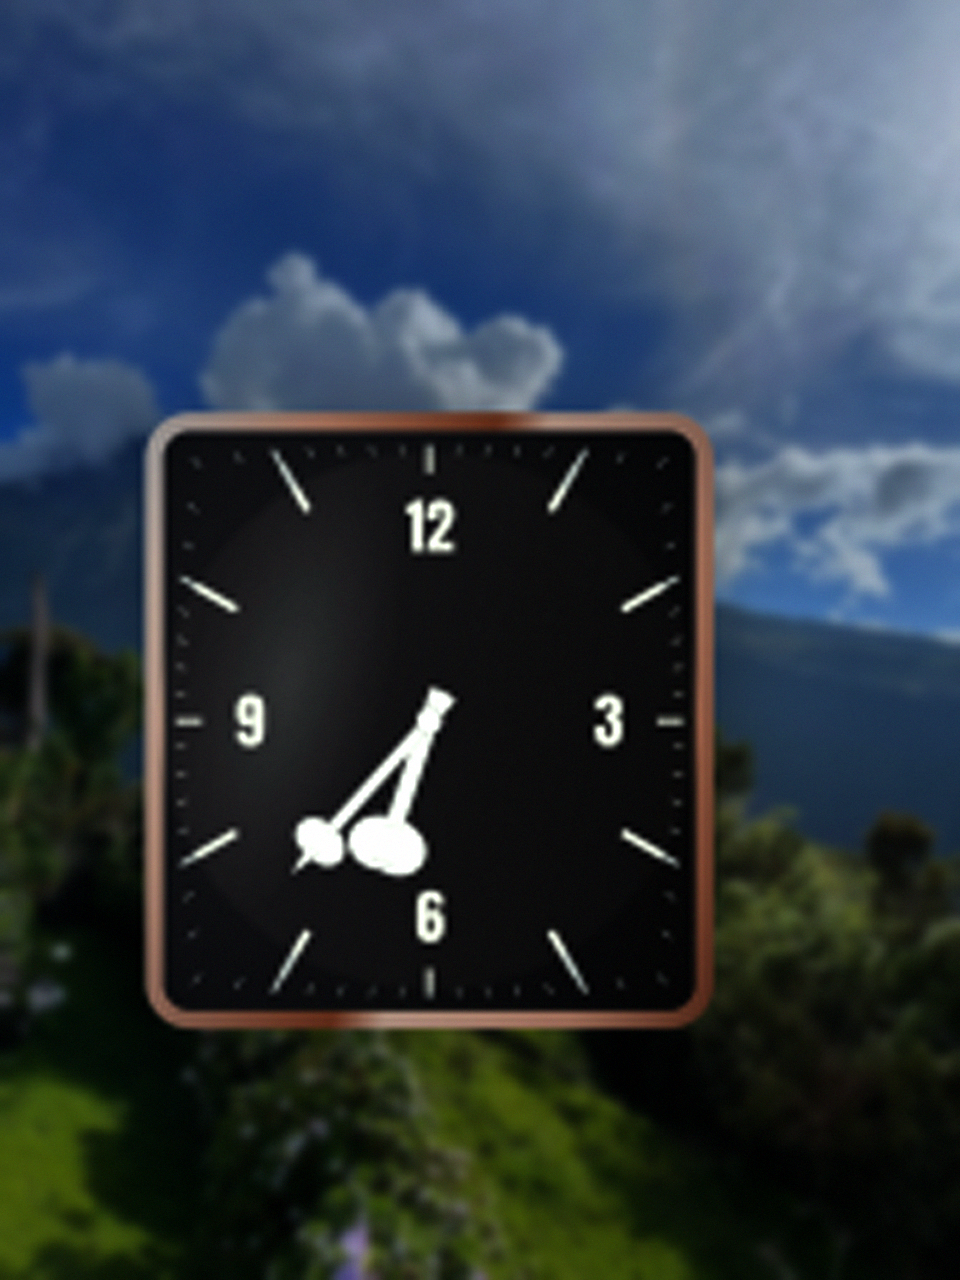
6:37
